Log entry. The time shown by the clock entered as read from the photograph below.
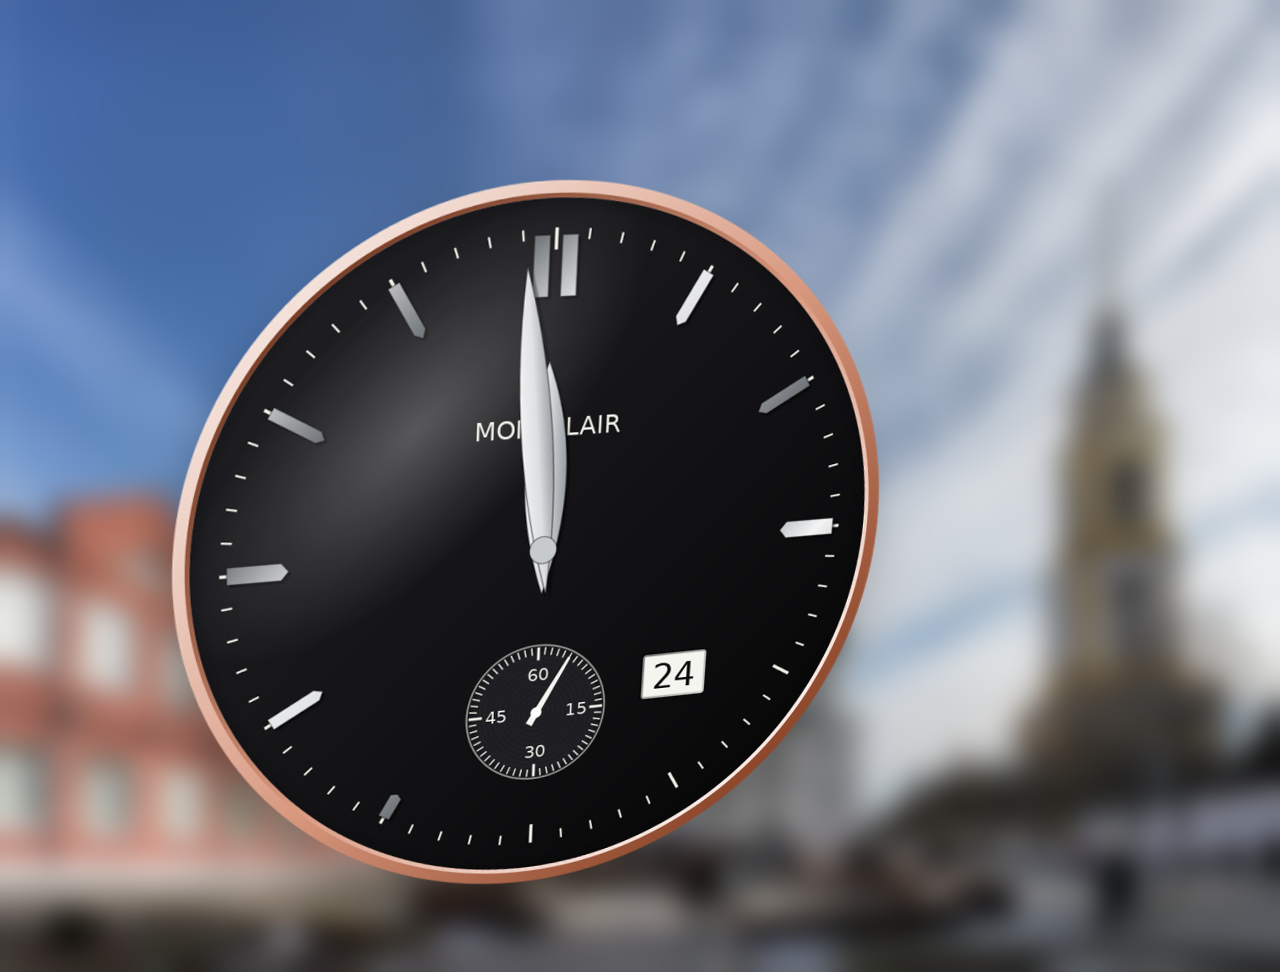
11:59:05
